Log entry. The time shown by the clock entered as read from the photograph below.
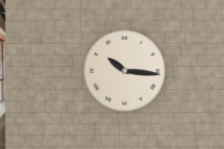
10:16
